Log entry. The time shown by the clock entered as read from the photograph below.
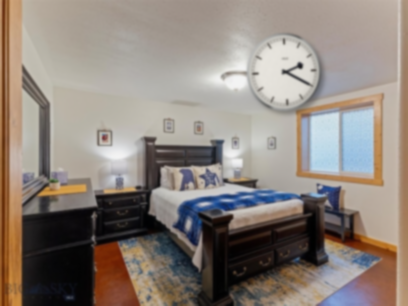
2:20
